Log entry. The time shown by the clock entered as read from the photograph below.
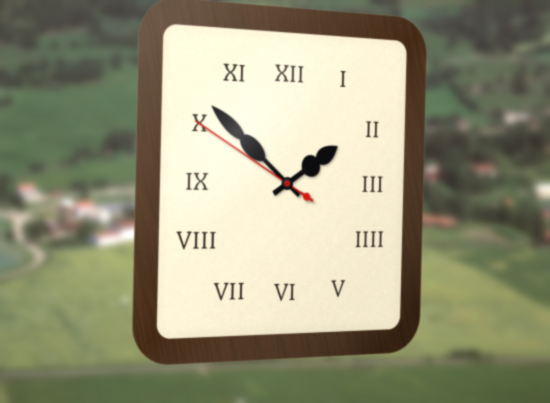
1:51:50
